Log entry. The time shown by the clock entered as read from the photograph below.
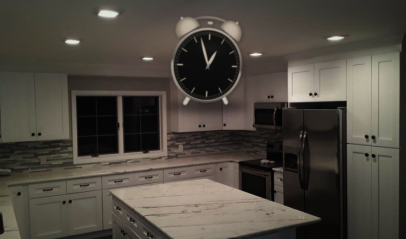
12:57
